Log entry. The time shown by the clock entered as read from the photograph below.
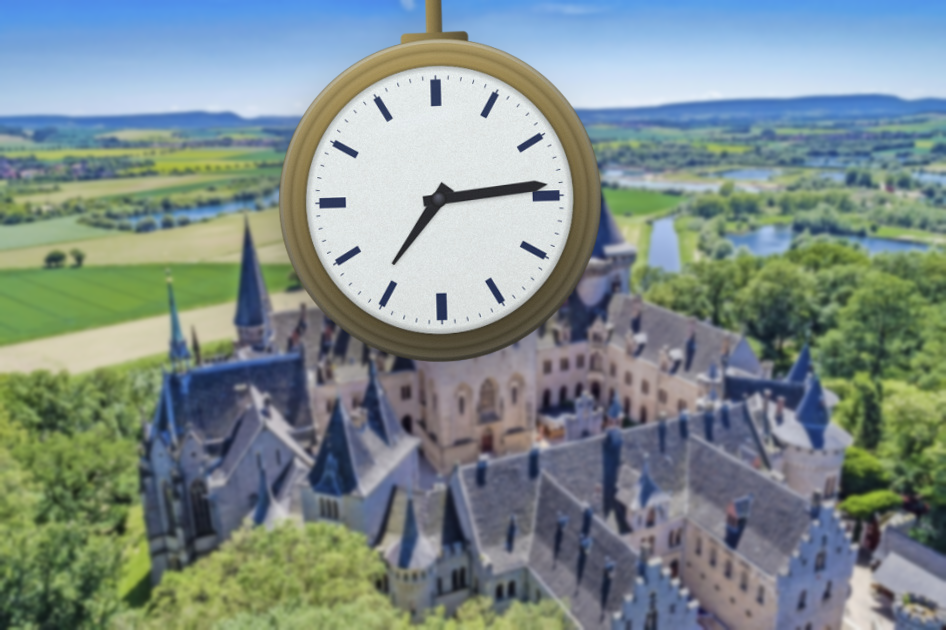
7:14
